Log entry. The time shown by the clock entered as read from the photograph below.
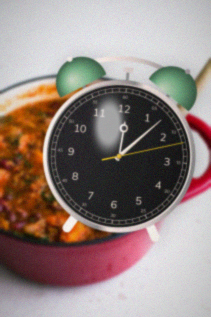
12:07:12
